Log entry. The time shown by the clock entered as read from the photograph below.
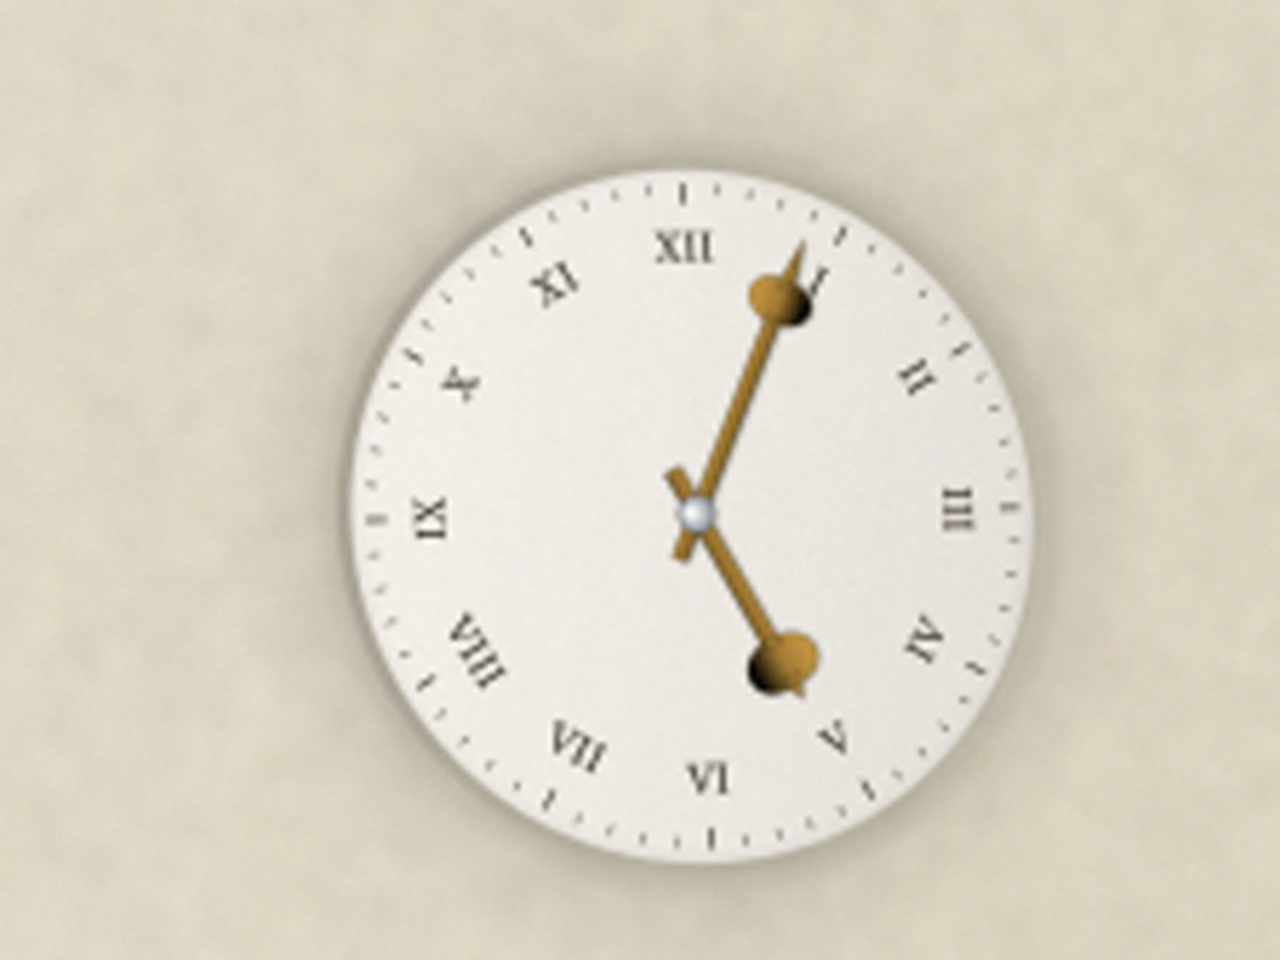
5:04
